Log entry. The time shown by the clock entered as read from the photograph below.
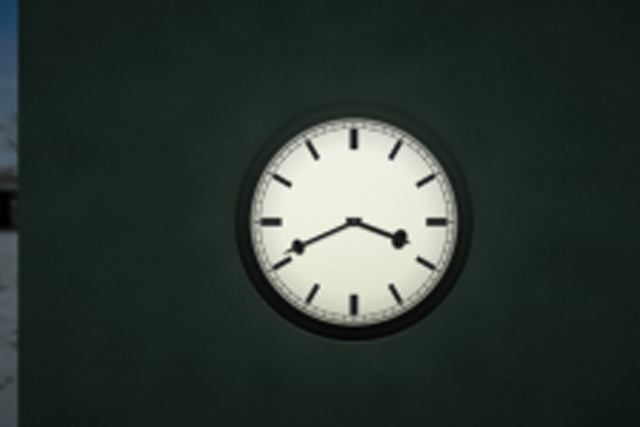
3:41
